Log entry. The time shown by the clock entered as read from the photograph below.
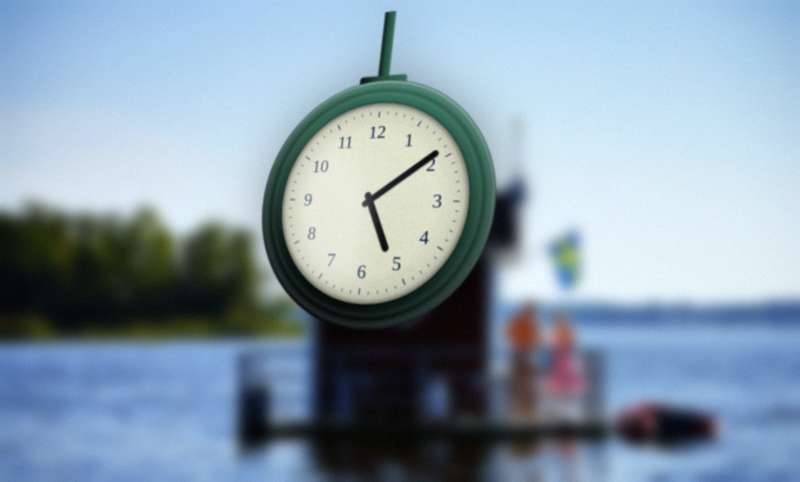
5:09
